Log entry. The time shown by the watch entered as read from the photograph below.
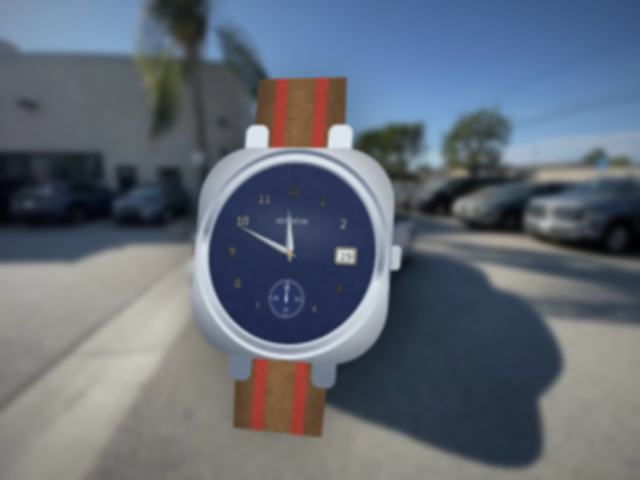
11:49
